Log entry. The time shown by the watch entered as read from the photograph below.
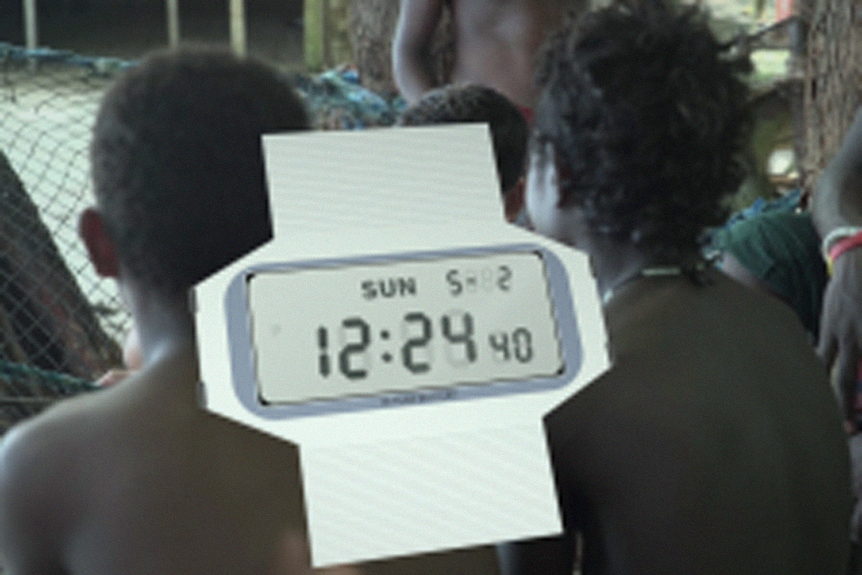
12:24:40
